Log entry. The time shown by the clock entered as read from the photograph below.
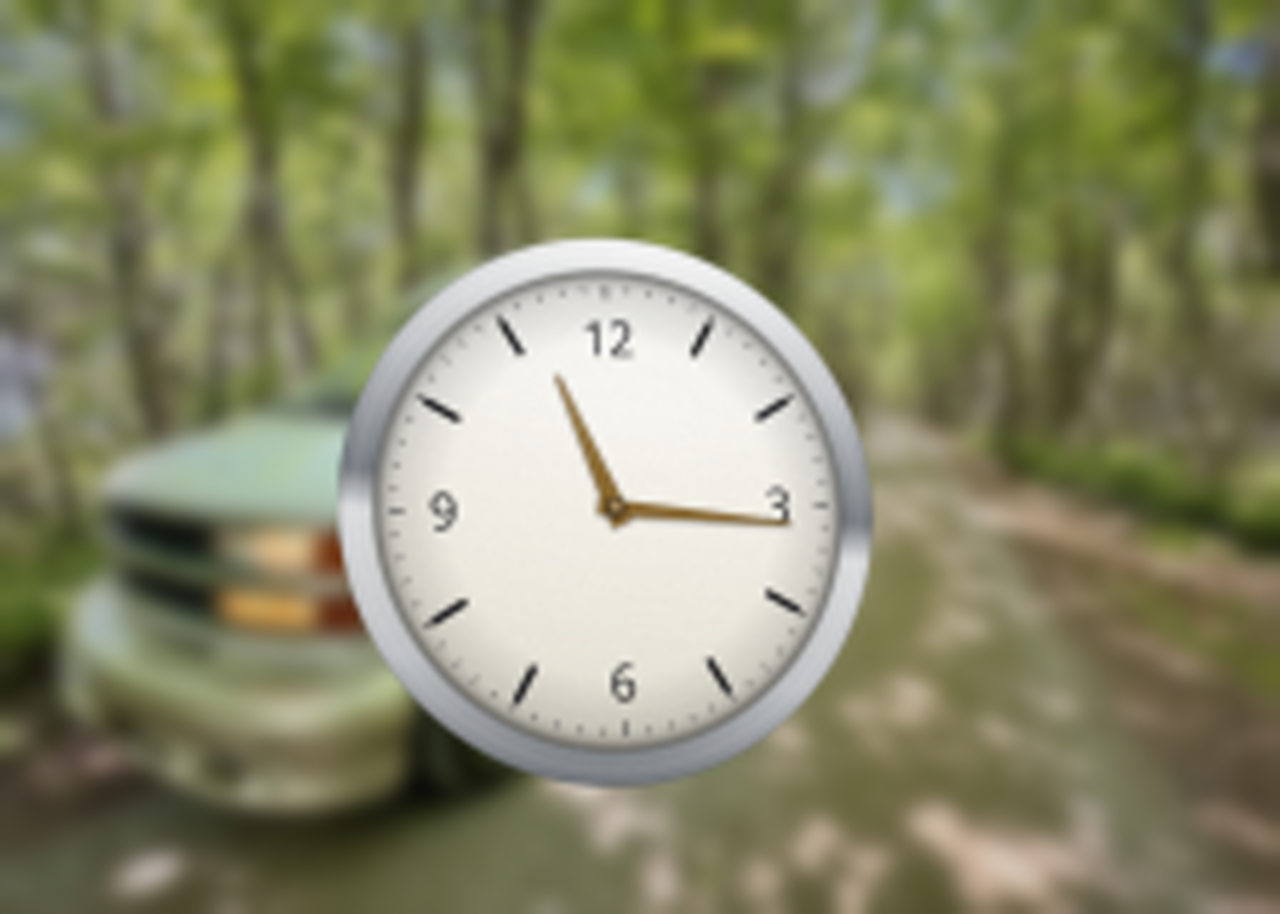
11:16
